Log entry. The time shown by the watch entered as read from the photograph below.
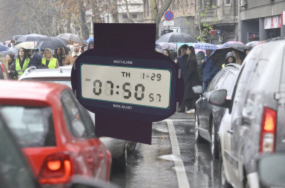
7:50
